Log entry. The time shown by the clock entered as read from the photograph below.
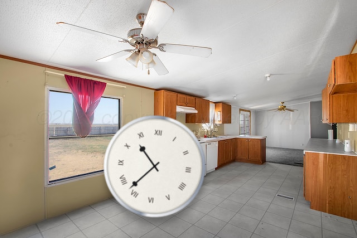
10:37
